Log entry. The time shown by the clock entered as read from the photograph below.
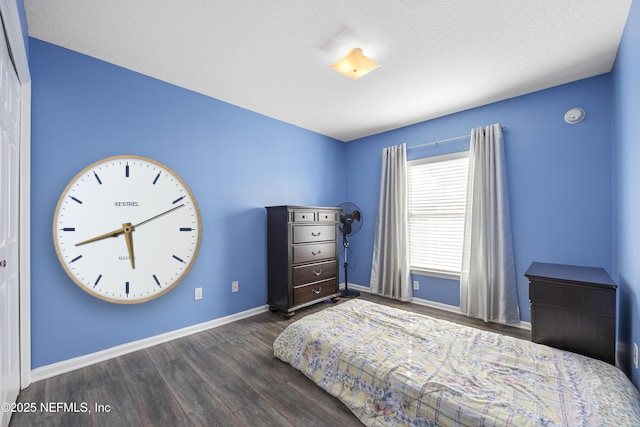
5:42:11
